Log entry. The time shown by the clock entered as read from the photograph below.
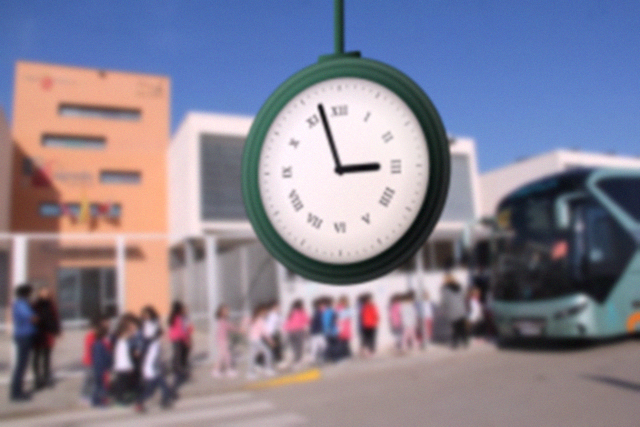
2:57
